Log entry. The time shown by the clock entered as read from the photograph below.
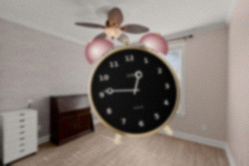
12:46
